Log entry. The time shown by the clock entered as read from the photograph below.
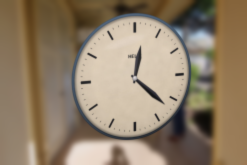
12:22
